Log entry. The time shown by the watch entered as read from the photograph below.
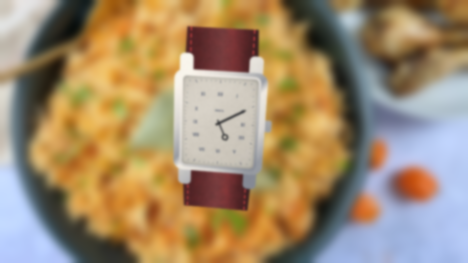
5:10
